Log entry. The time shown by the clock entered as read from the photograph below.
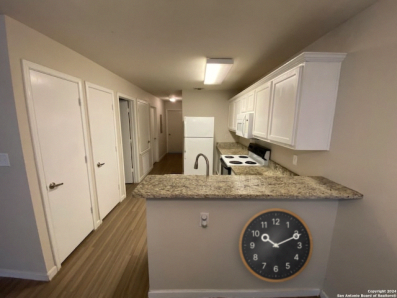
10:11
